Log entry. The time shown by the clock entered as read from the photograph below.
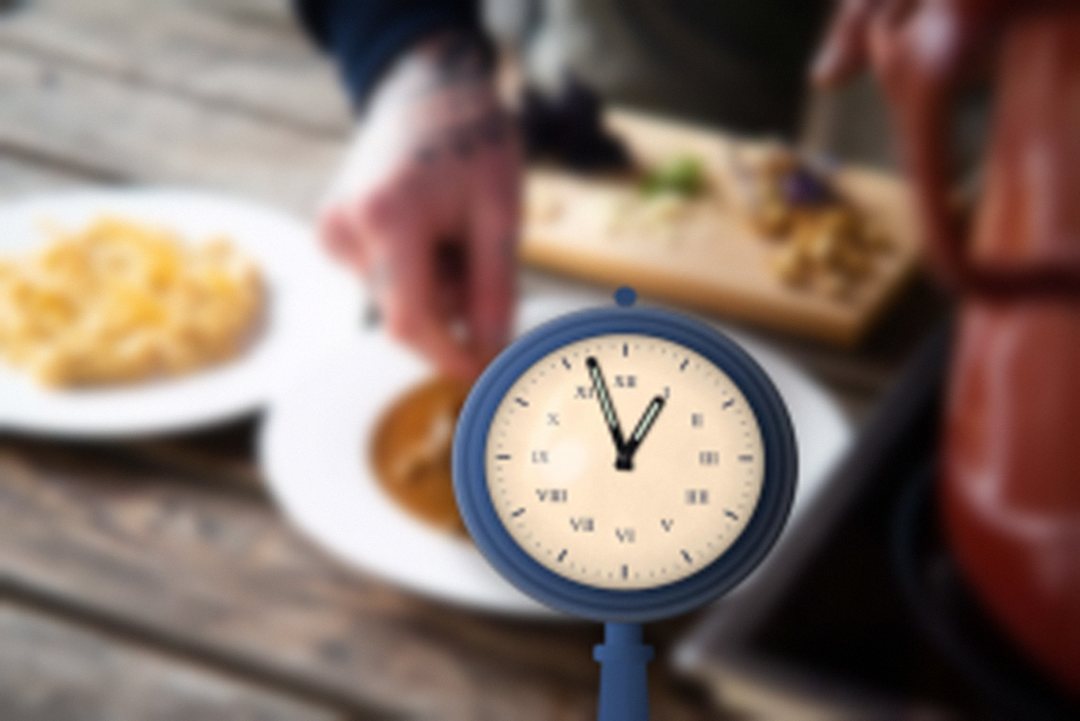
12:57
